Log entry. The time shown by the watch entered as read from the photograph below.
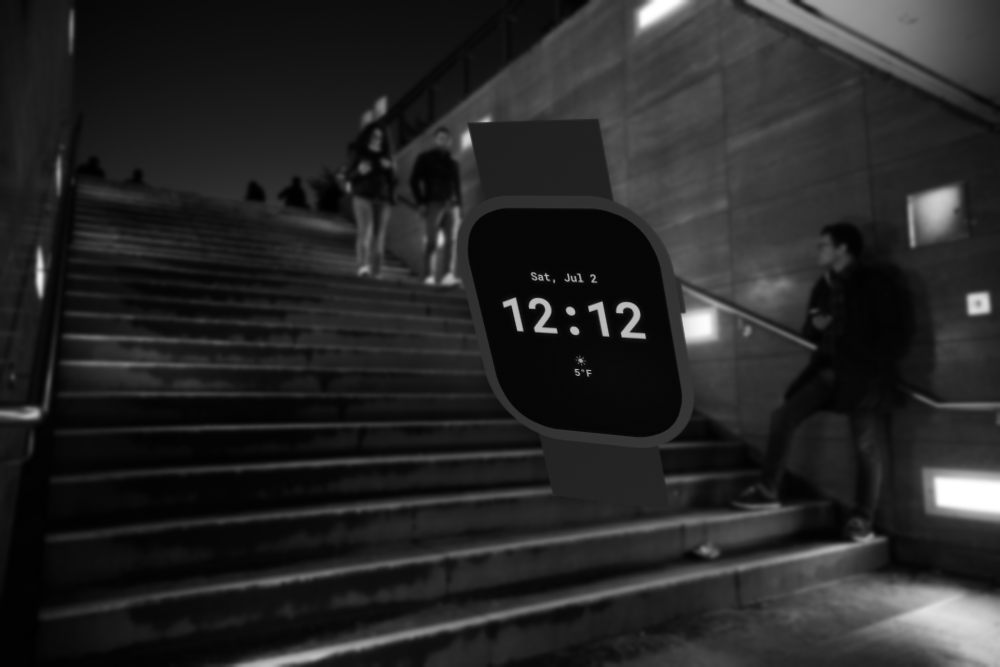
12:12
